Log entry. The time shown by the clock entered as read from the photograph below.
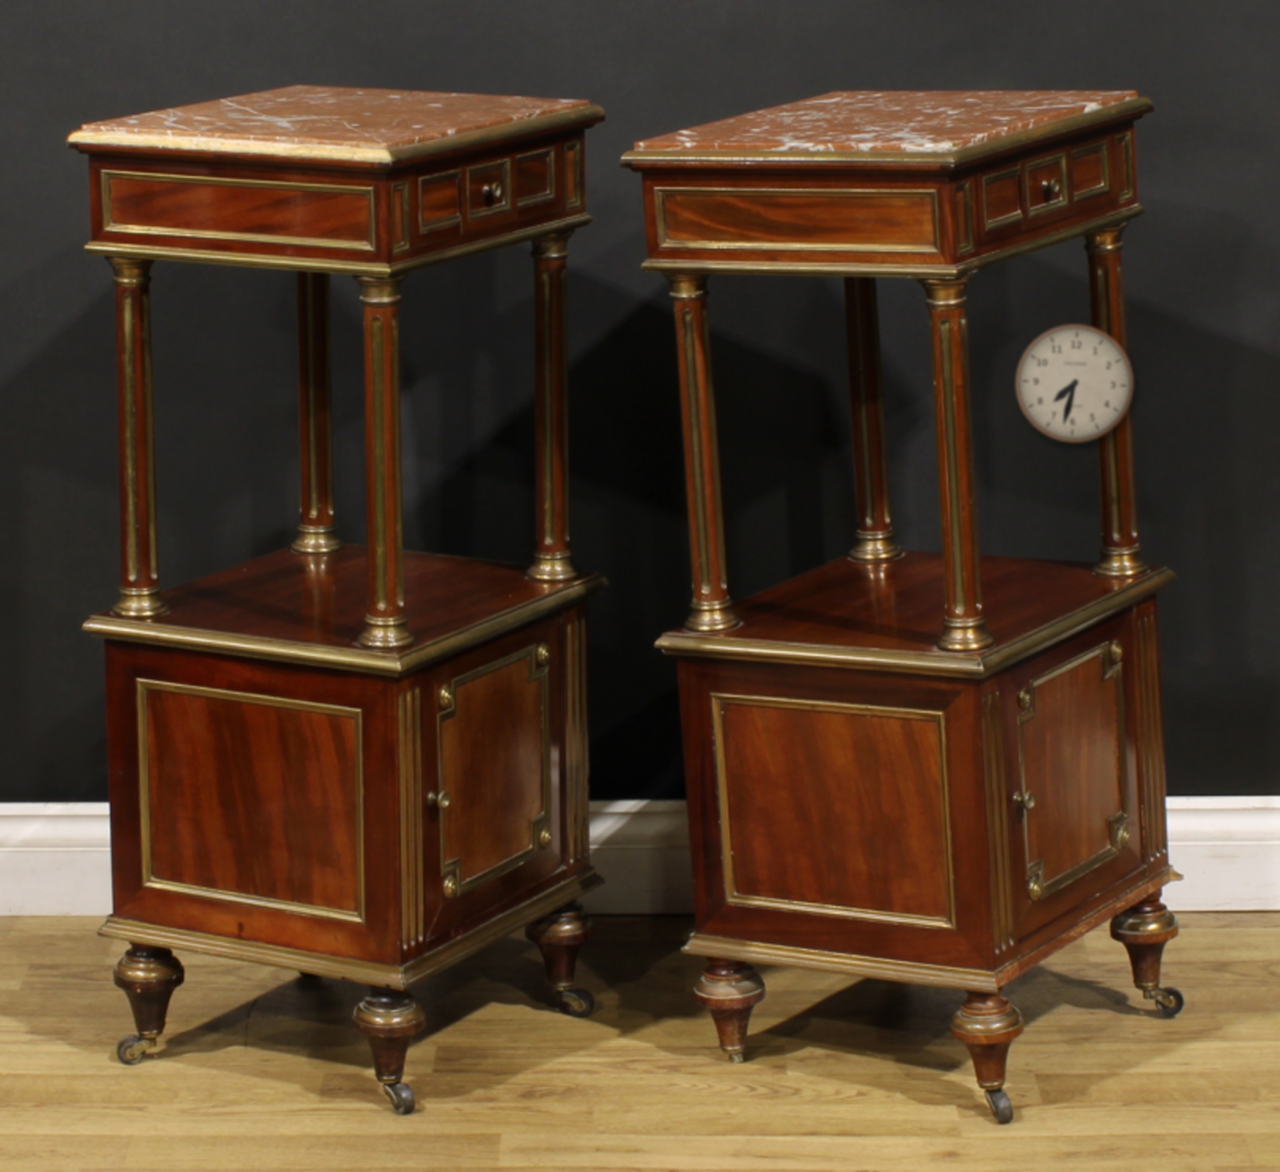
7:32
